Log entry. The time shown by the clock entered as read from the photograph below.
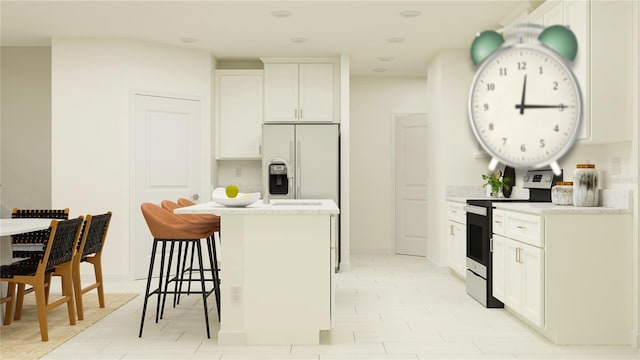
12:15
